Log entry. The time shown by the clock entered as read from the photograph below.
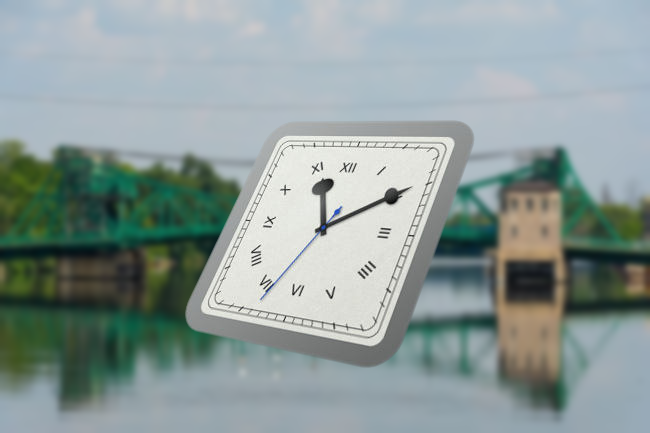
11:09:34
